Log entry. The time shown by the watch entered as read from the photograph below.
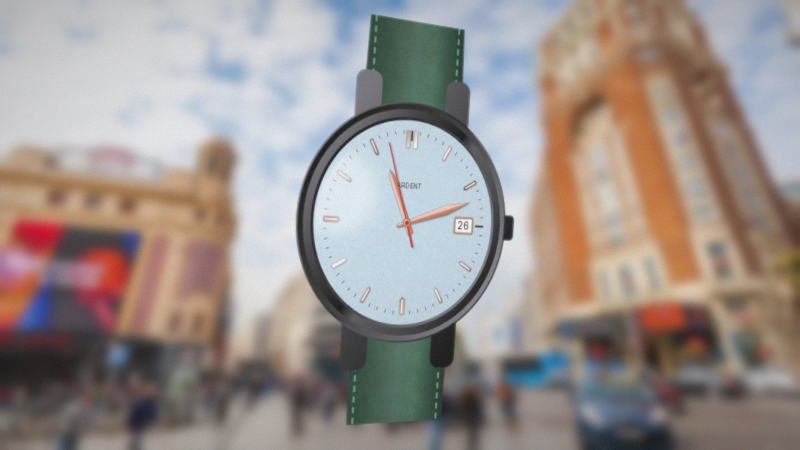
11:11:57
